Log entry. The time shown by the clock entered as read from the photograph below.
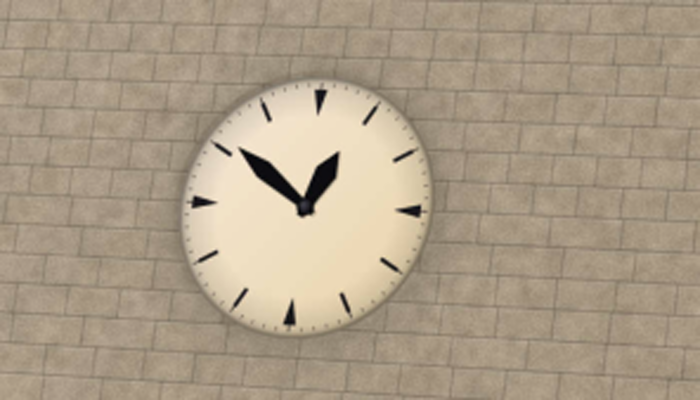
12:51
